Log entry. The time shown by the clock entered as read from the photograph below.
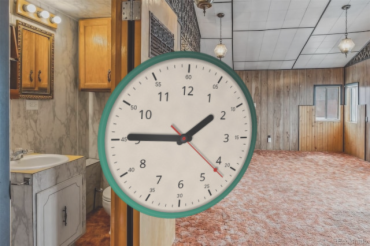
1:45:22
